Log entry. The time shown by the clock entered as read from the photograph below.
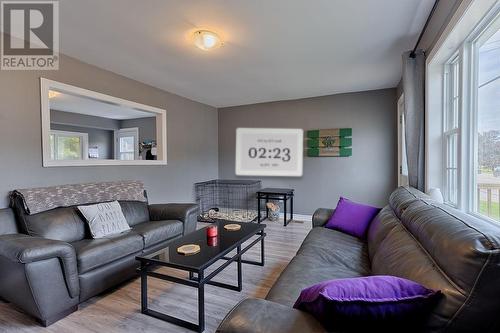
2:23
